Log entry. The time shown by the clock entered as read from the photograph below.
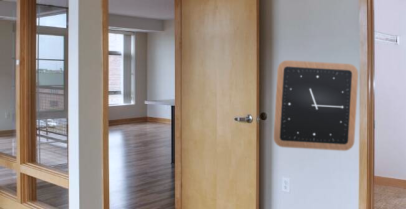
11:15
